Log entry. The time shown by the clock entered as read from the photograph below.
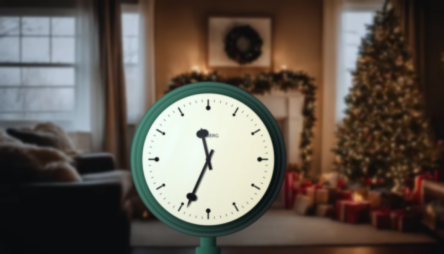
11:34
